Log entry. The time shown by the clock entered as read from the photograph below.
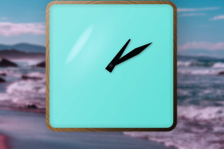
1:10
